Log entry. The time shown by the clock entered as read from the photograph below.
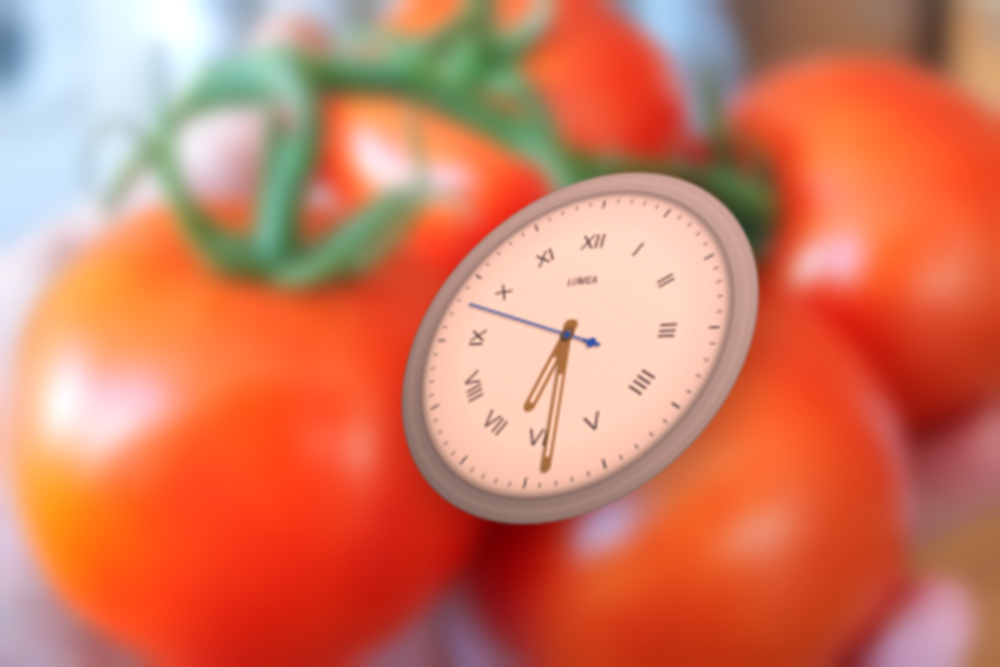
6:28:48
